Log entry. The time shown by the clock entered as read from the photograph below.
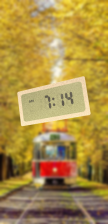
7:14
